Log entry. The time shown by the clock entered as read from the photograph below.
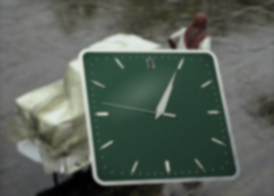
1:04:47
